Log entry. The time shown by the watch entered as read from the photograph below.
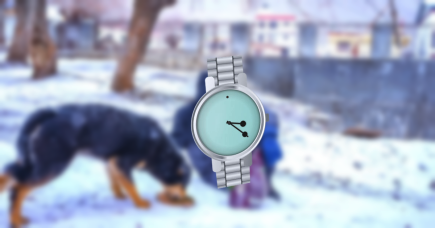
3:22
